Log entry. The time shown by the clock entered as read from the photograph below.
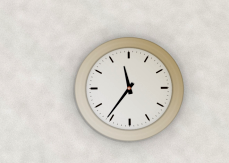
11:36
